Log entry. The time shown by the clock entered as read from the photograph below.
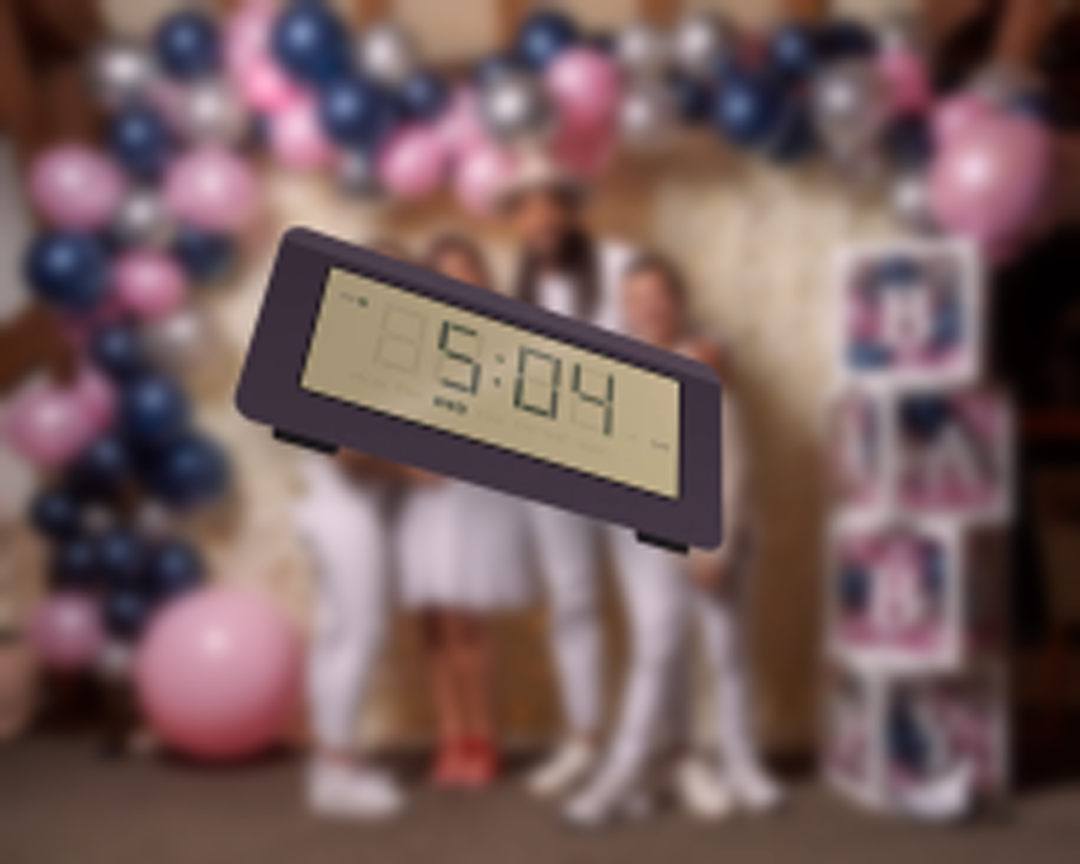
5:04
